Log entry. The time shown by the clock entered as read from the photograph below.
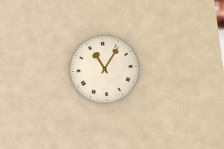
11:06
